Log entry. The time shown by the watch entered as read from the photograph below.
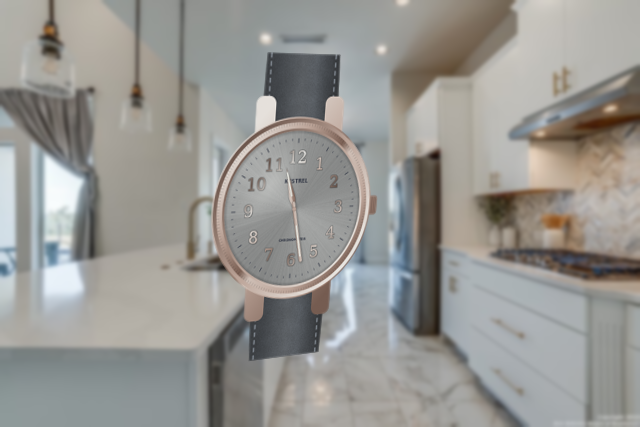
11:28
